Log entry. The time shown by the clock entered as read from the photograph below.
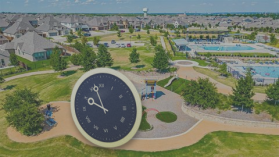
9:57
